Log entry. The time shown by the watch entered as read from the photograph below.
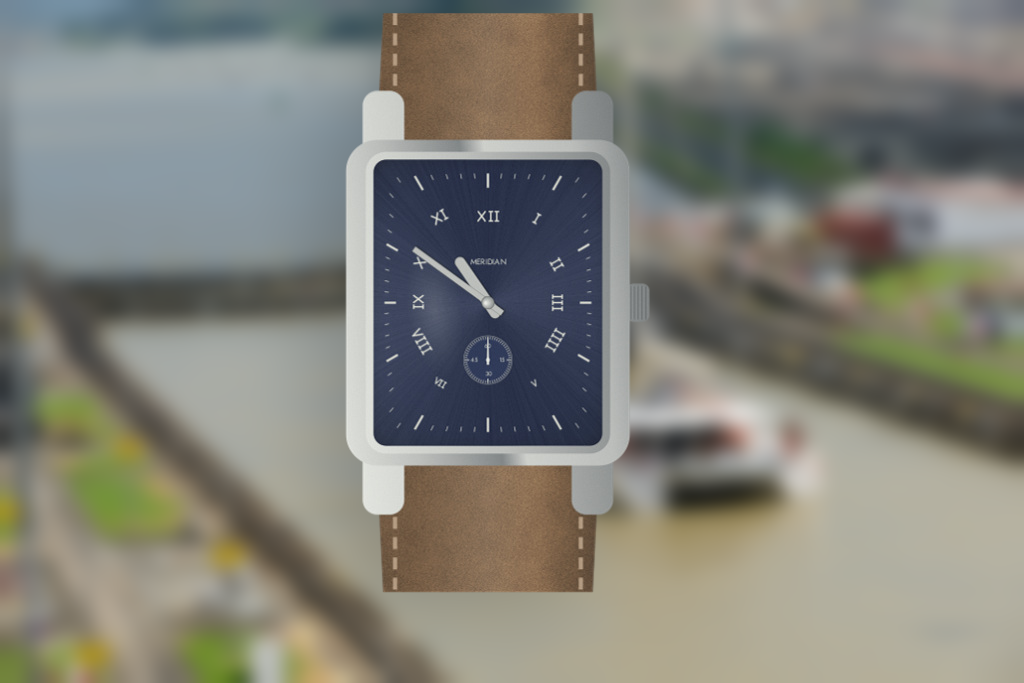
10:51
